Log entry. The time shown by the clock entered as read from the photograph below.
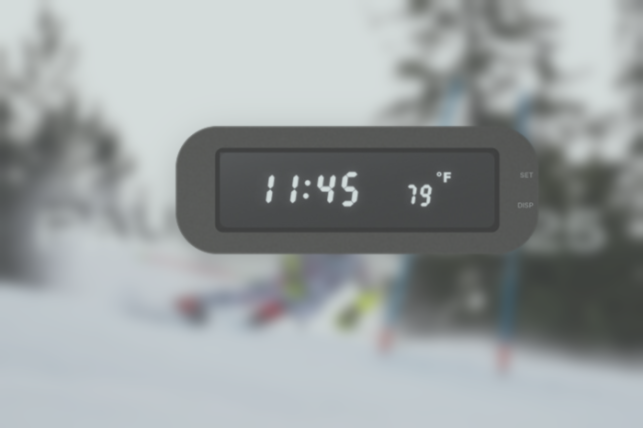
11:45
